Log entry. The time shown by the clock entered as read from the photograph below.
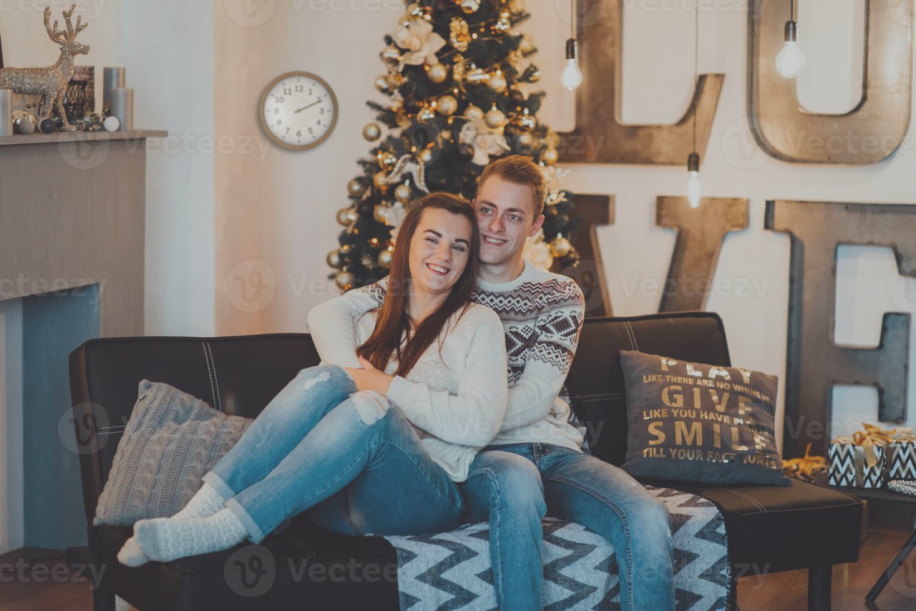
2:11
